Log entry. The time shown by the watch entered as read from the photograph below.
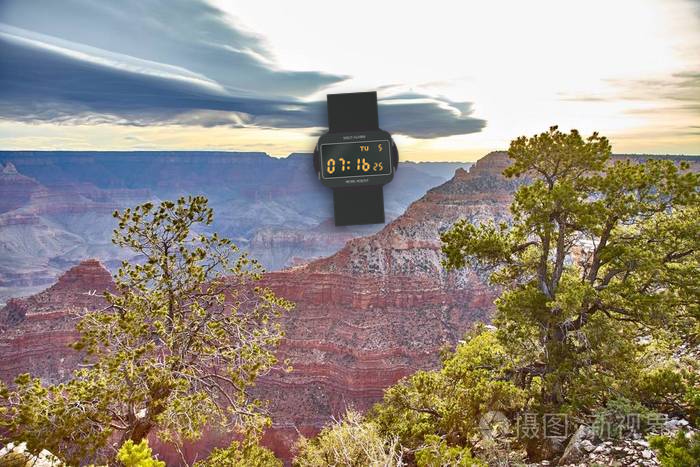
7:16:25
